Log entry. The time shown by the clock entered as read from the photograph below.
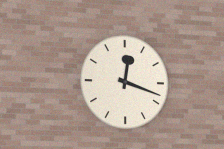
12:18
